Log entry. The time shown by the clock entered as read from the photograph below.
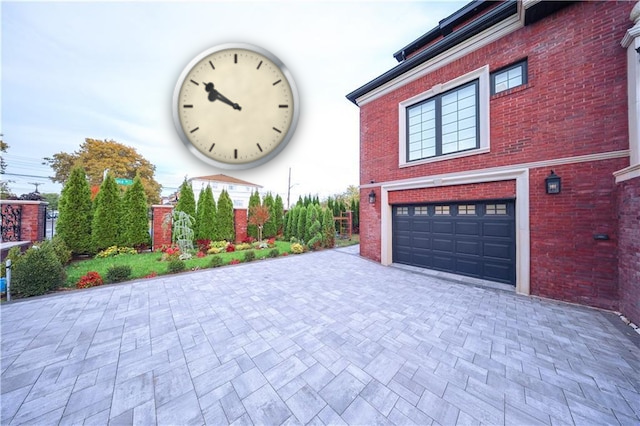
9:51
